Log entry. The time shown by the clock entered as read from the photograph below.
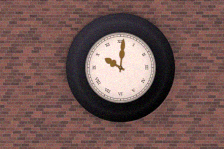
10:01
